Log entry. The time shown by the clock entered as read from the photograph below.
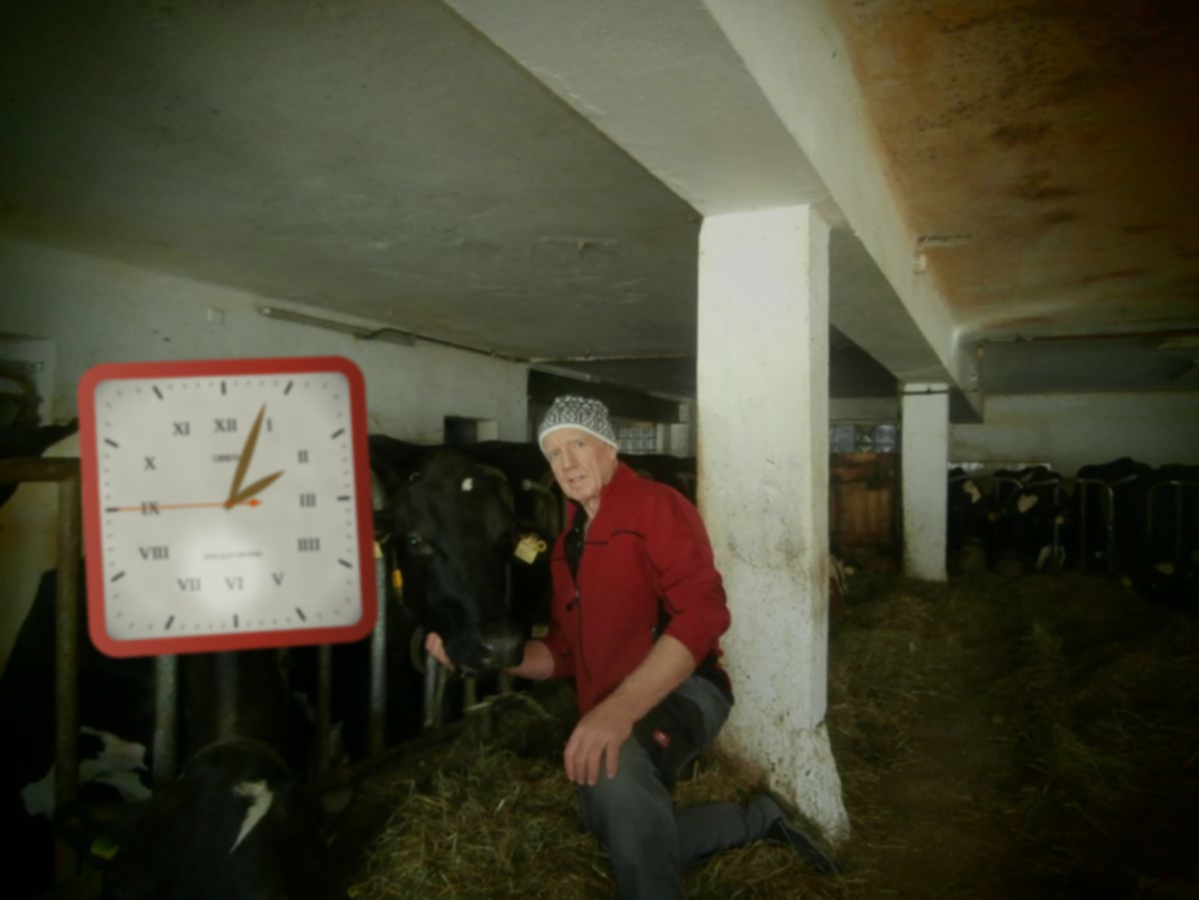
2:03:45
